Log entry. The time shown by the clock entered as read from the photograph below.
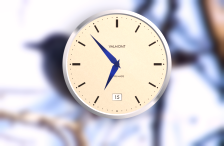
6:53
